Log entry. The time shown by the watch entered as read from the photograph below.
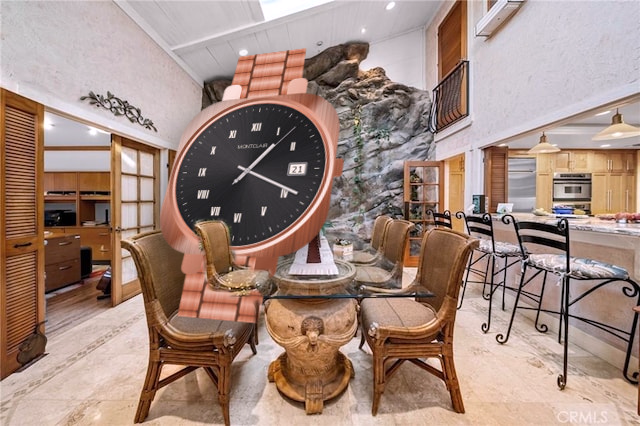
1:19:07
